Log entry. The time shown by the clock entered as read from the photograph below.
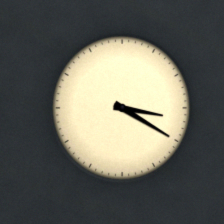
3:20
